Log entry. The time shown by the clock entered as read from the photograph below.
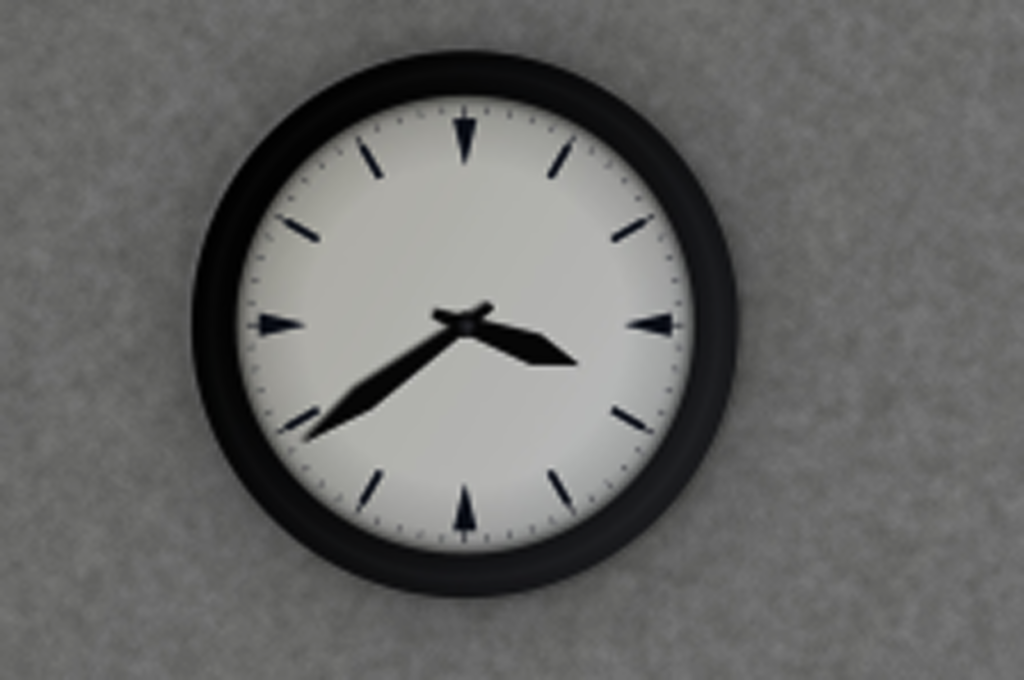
3:39
